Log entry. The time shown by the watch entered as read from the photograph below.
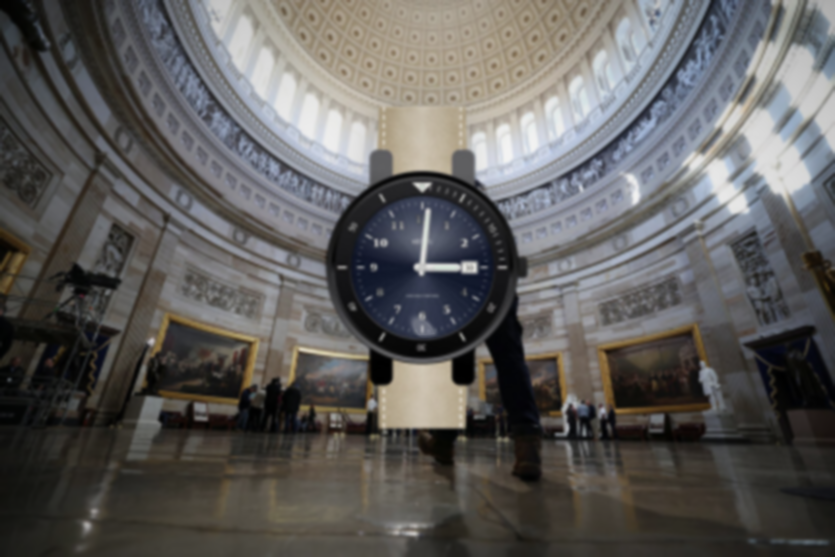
3:01
